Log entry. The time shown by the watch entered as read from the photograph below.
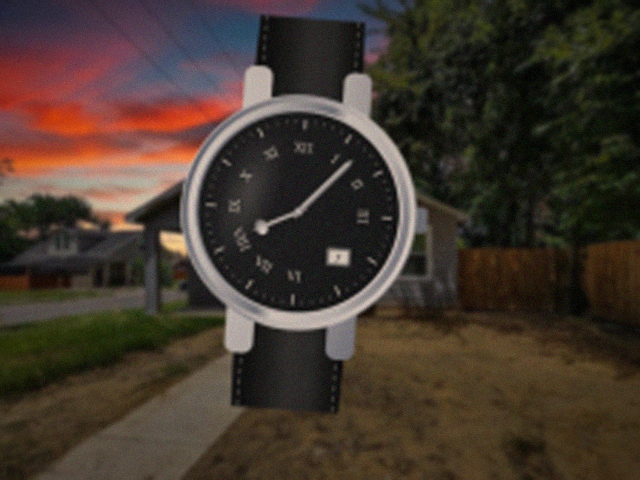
8:07
